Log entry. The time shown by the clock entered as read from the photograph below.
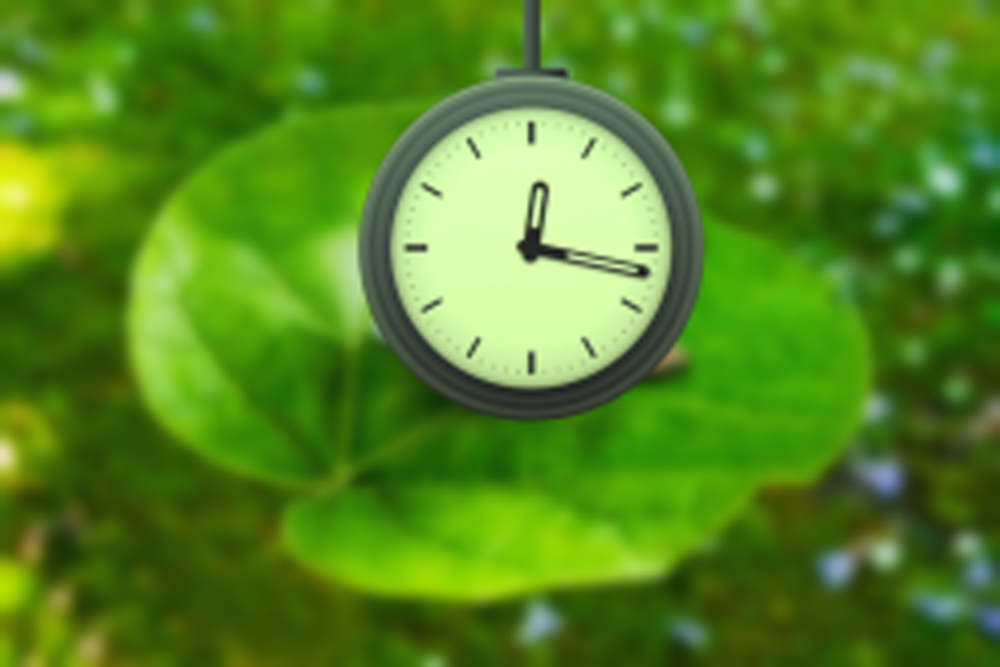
12:17
